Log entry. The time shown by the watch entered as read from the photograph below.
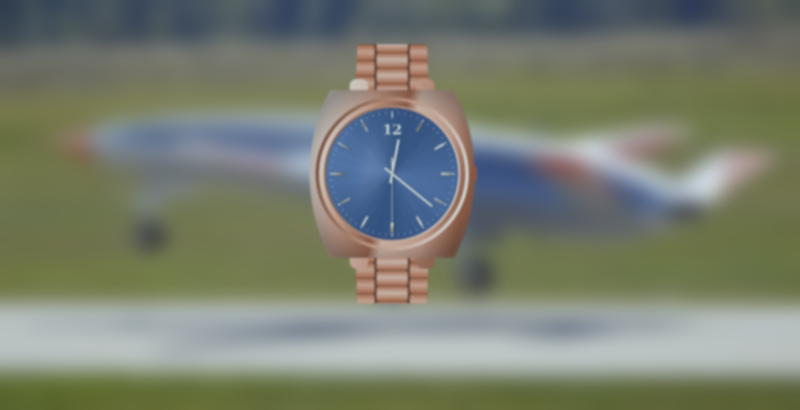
12:21:30
